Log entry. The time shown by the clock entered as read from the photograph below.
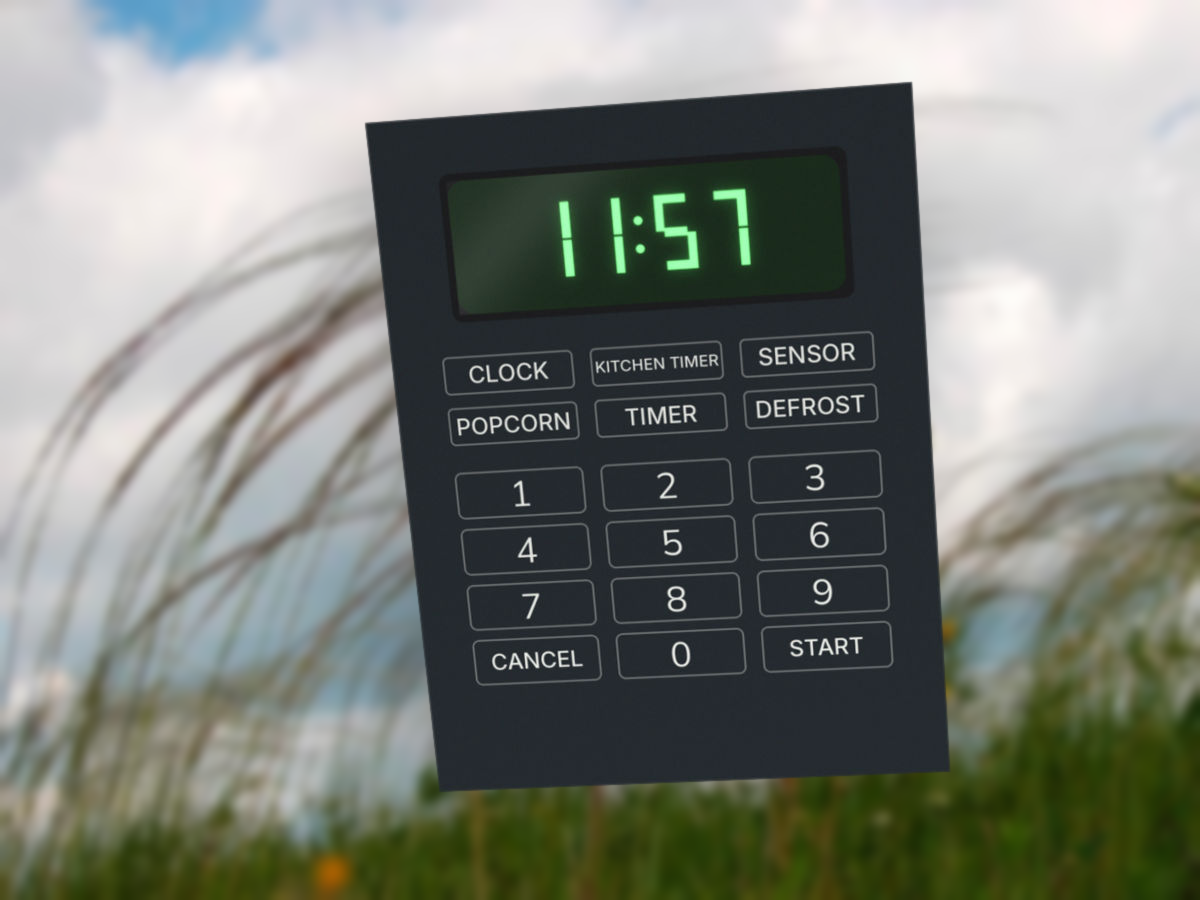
11:57
